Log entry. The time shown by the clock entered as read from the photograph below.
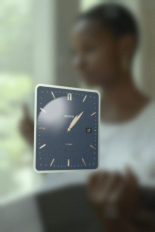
1:07
